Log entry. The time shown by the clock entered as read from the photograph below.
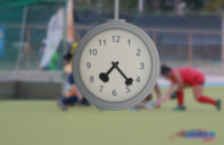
7:23
